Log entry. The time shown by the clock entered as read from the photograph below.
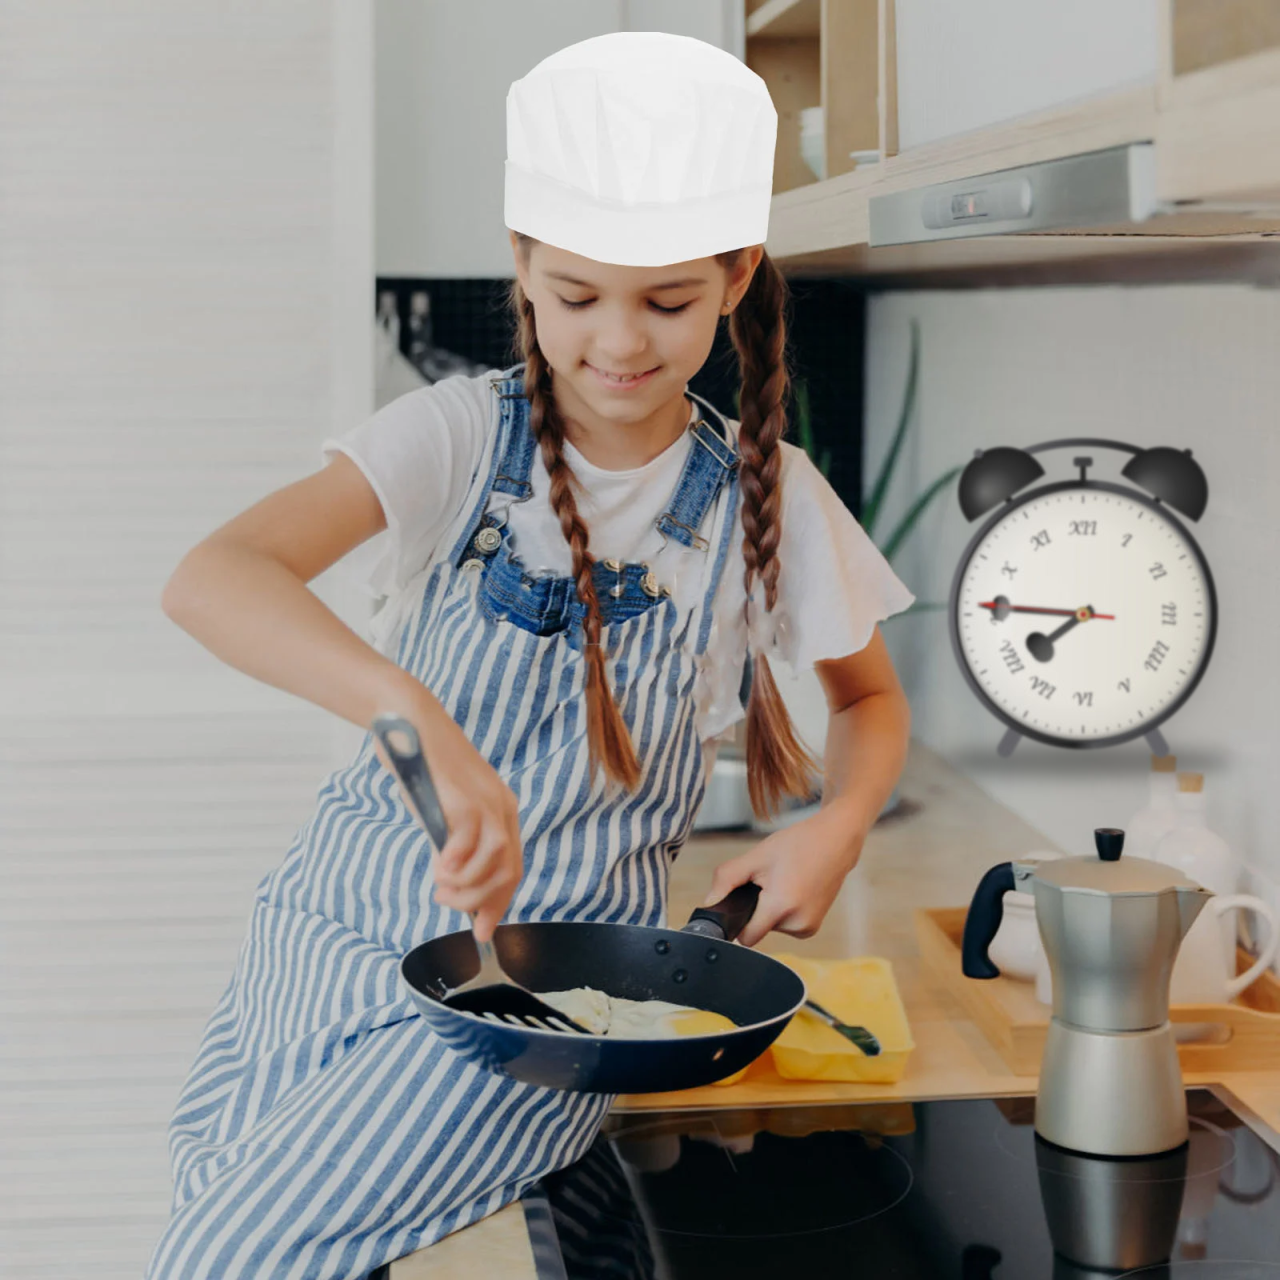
7:45:46
